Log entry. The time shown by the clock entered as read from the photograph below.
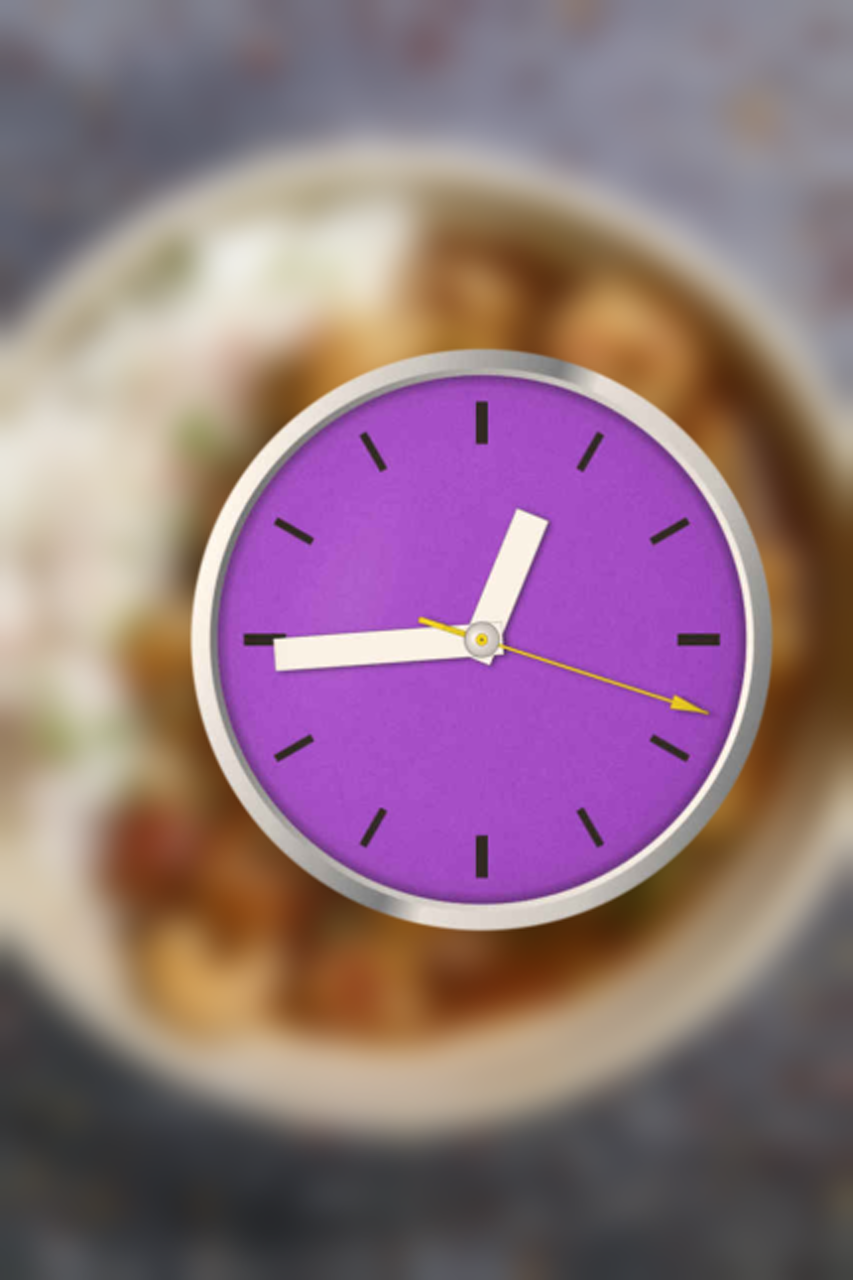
12:44:18
